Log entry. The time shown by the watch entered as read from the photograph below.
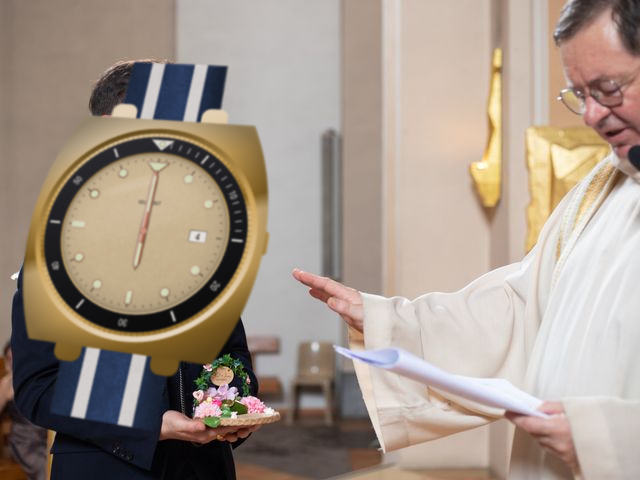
6:00
